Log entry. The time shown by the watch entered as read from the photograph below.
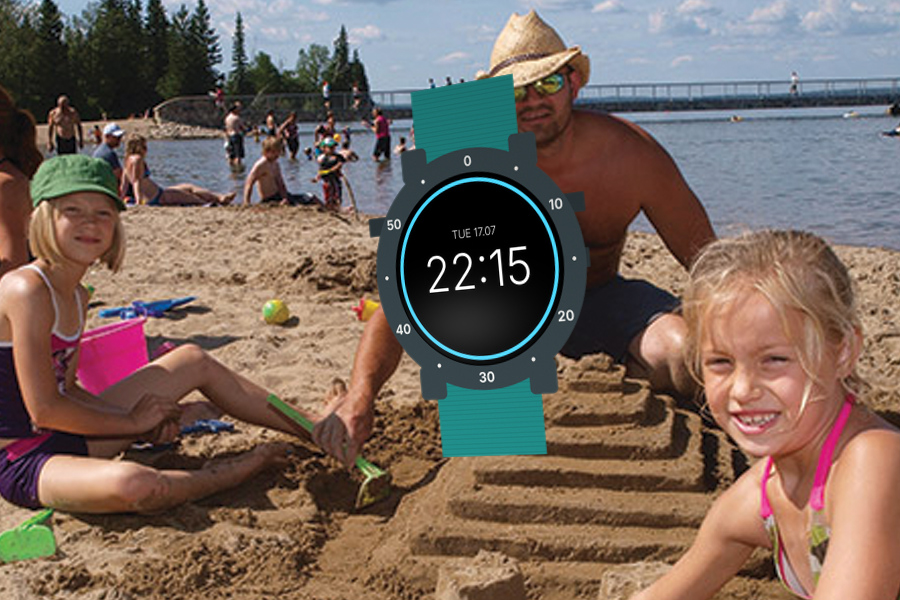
22:15
